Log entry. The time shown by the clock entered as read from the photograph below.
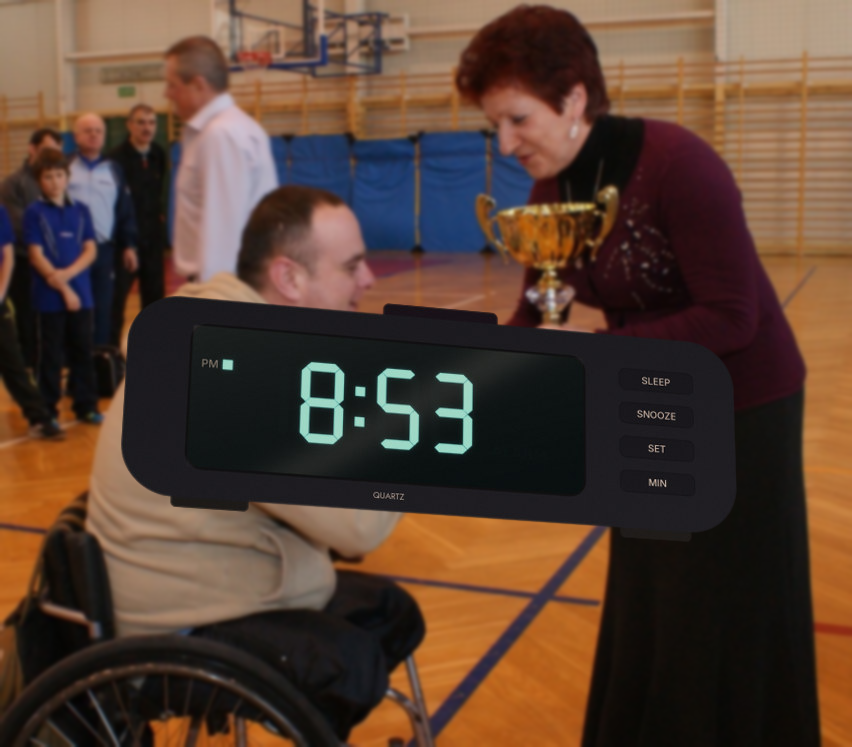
8:53
